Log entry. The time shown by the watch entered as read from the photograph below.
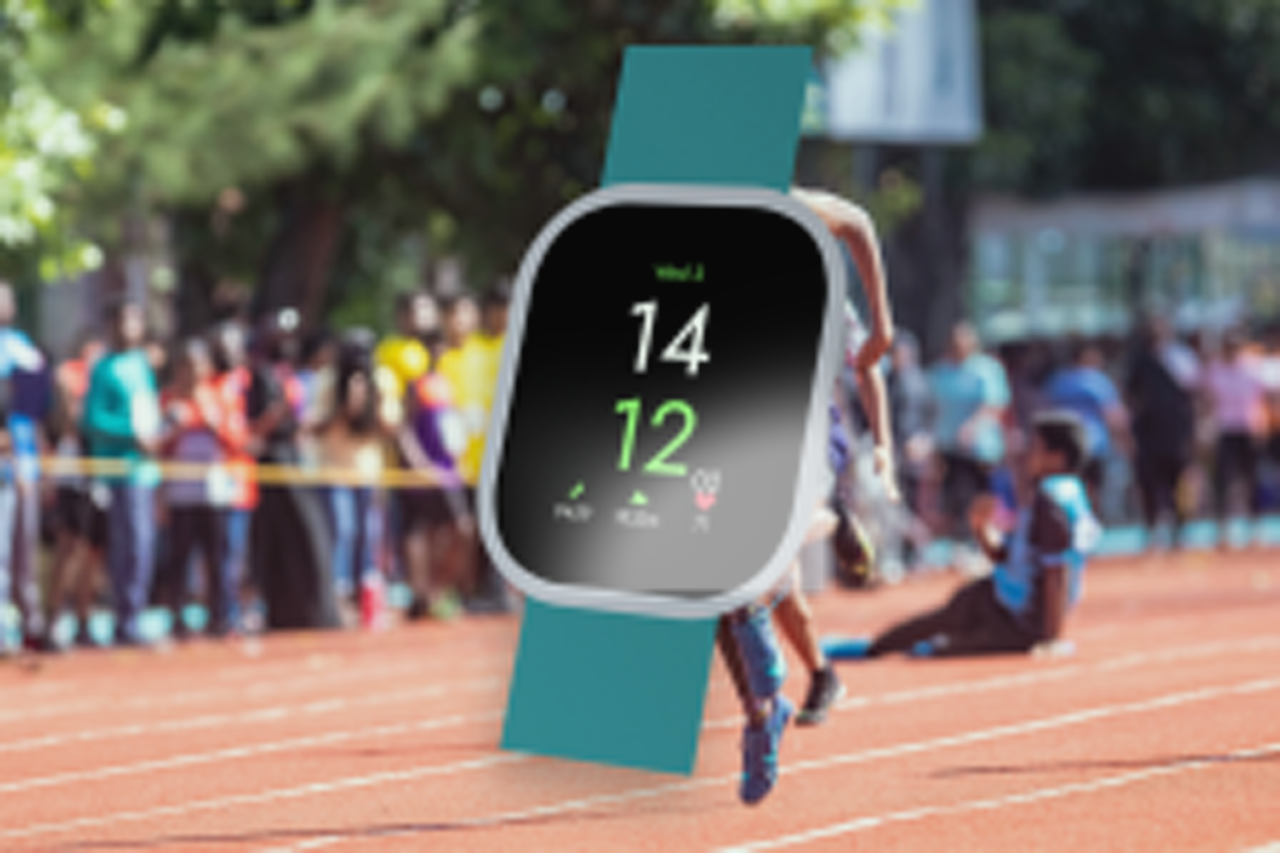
14:12
